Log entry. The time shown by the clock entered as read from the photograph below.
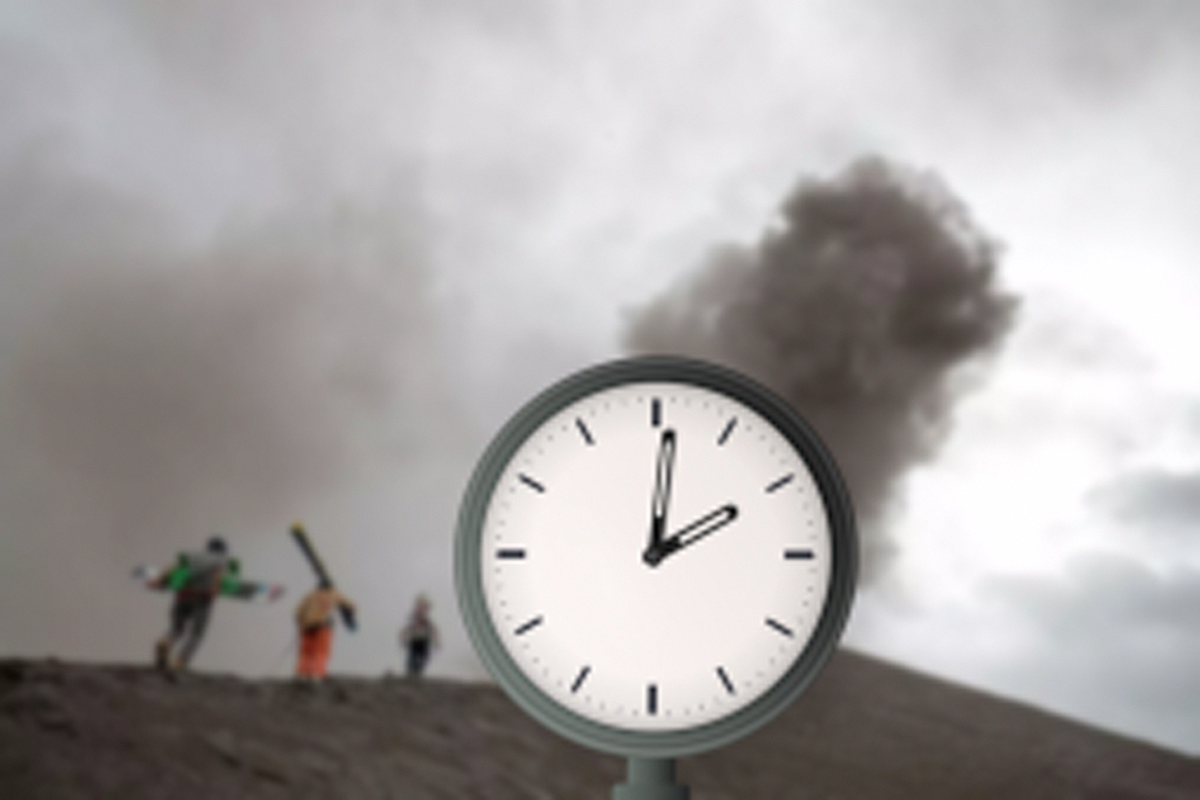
2:01
